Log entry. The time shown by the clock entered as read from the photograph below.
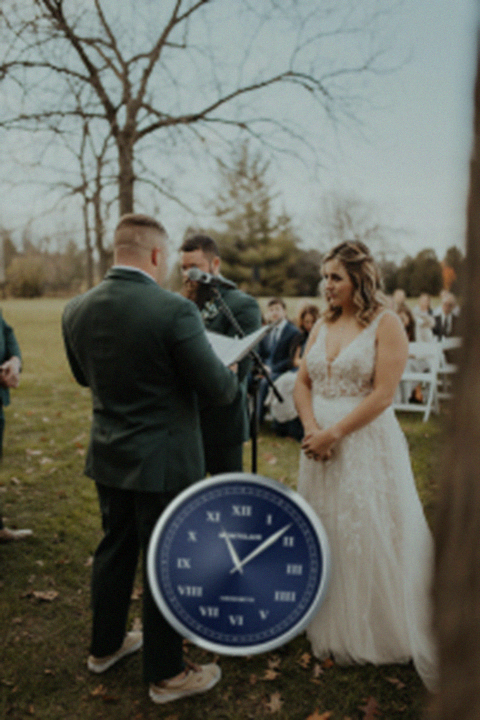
11:08
